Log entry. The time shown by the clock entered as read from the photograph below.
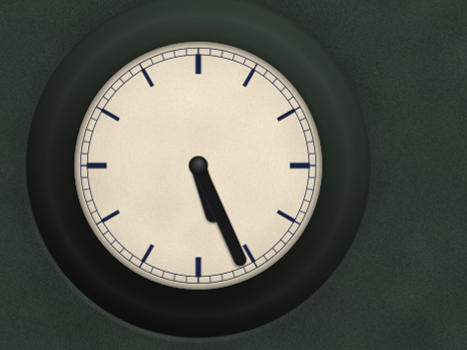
5:26
